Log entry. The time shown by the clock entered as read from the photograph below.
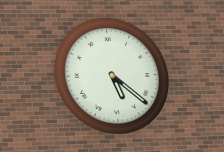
5:22
